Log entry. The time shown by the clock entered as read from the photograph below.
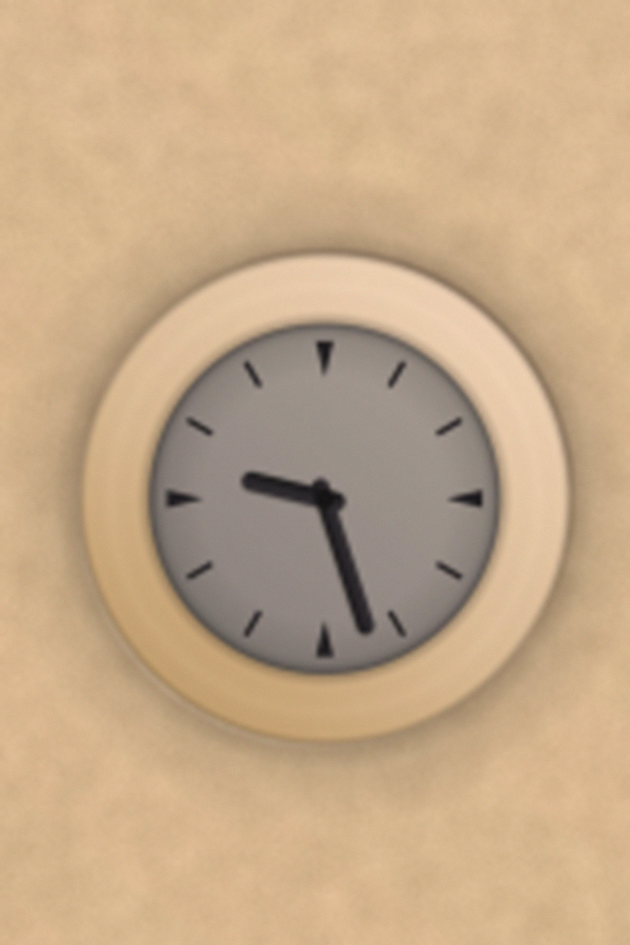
9:27
